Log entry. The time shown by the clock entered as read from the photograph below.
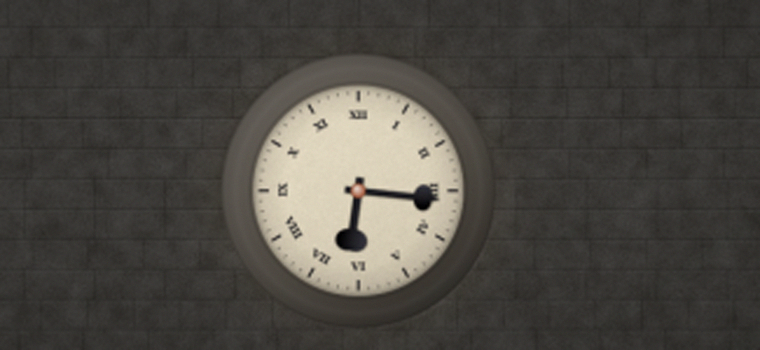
6:16
